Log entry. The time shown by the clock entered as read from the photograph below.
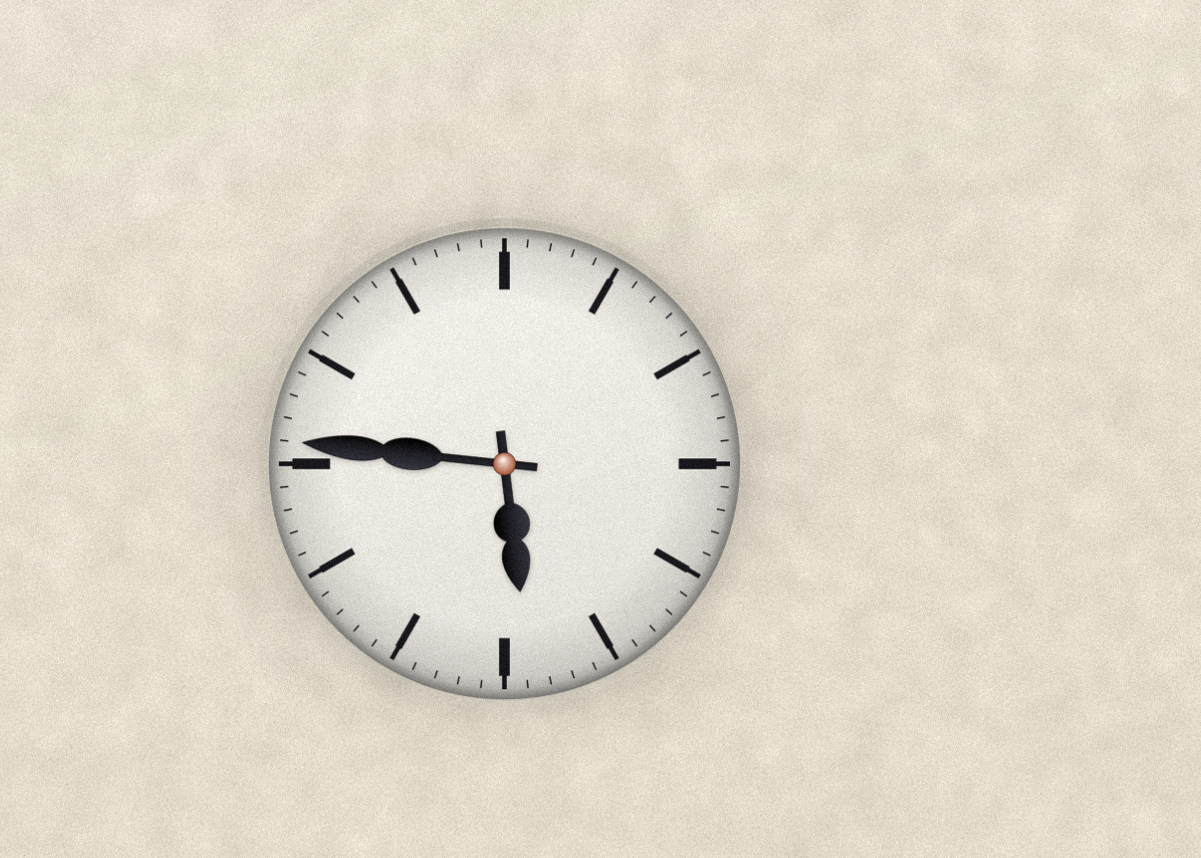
5:46
